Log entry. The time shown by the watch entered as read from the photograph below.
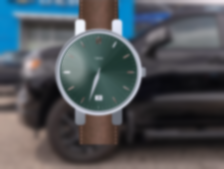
6:33
